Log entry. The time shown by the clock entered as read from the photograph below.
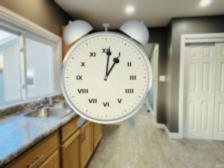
1:01
